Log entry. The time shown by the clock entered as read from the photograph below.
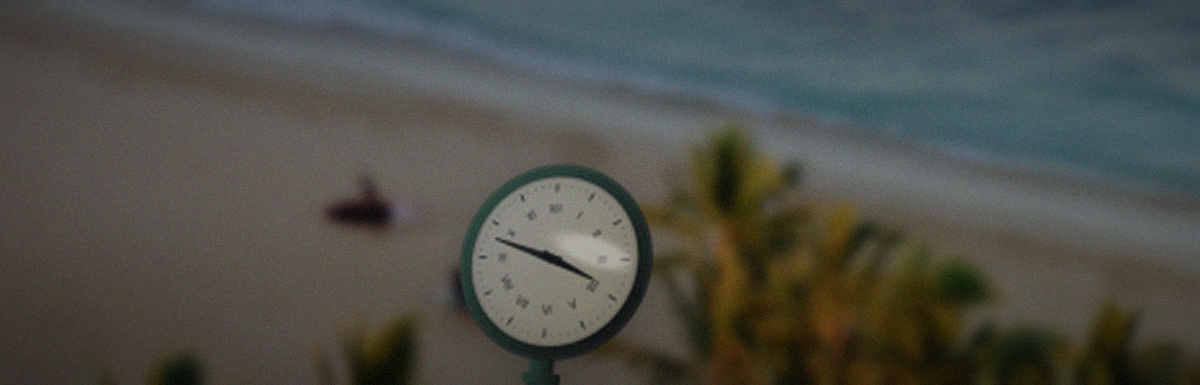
3:48
